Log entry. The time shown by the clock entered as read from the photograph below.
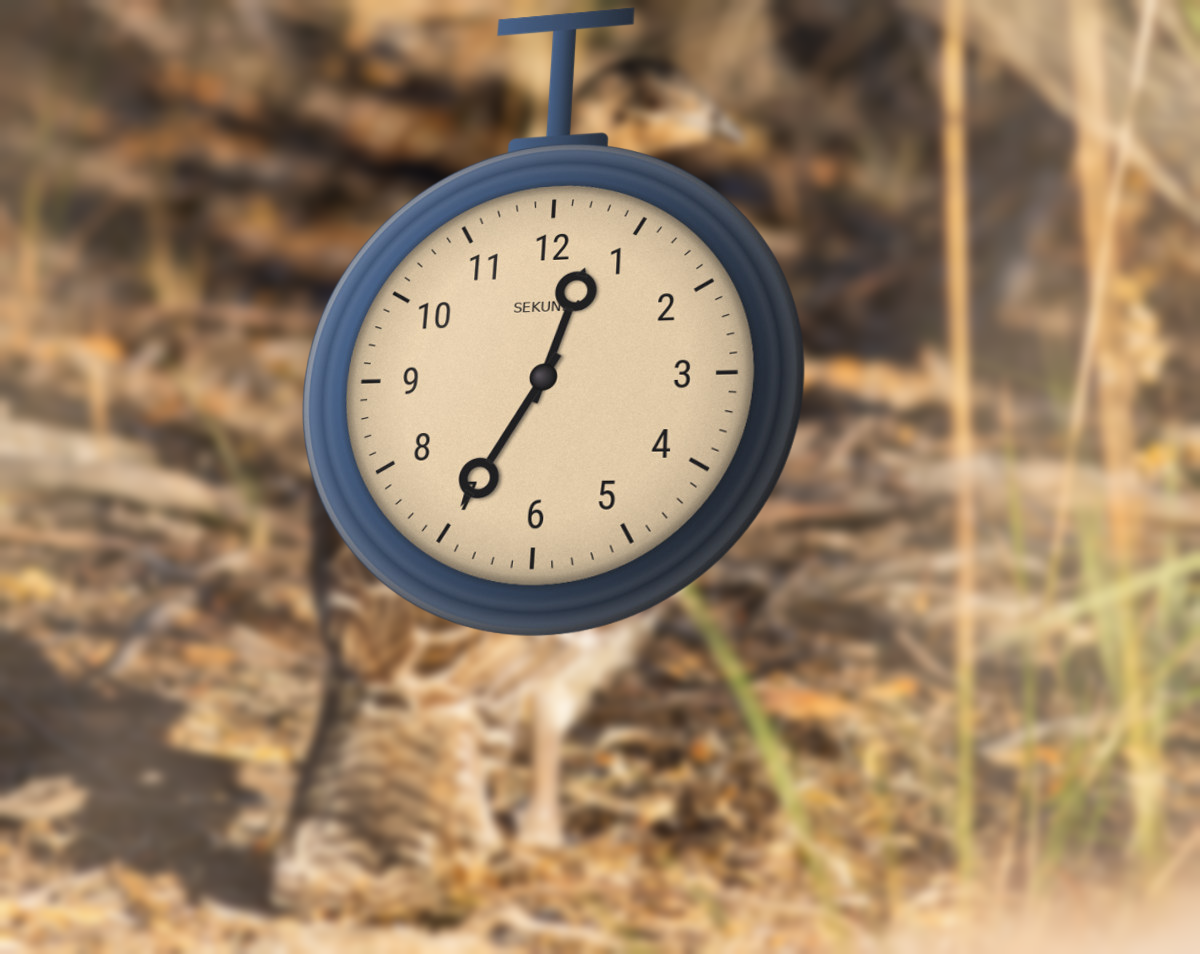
12:35
